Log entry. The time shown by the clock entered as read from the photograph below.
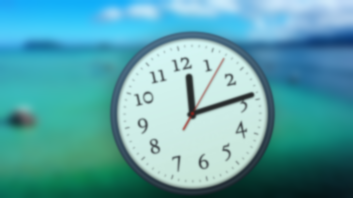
12:14:07
